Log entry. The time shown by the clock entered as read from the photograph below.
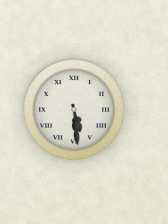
5:29
